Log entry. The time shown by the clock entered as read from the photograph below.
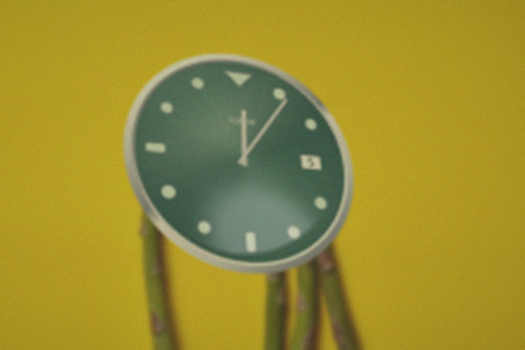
12:06
